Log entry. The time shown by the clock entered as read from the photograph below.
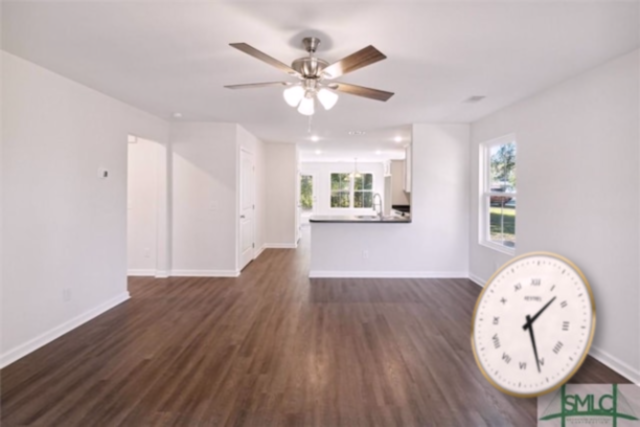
1:26
